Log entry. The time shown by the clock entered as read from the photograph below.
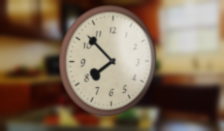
7:52
